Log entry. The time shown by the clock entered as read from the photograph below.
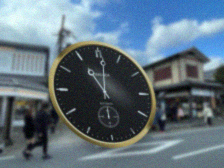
11:01
